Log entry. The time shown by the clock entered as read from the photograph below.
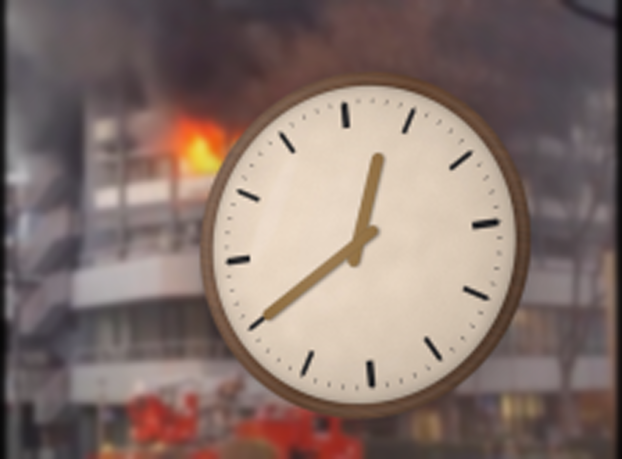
12:40
